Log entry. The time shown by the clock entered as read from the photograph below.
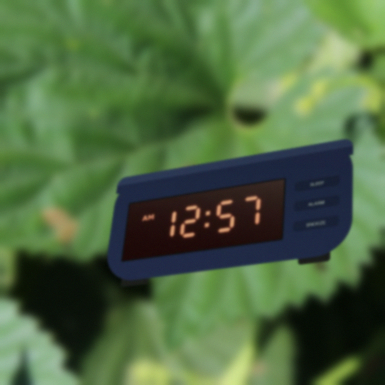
12:57
